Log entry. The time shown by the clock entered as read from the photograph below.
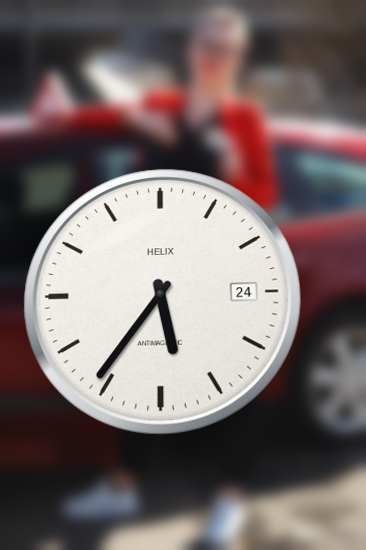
5:36
